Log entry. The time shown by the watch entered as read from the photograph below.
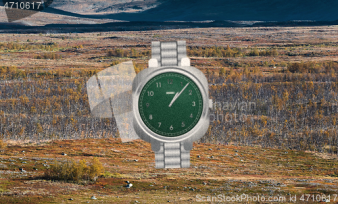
1:07
